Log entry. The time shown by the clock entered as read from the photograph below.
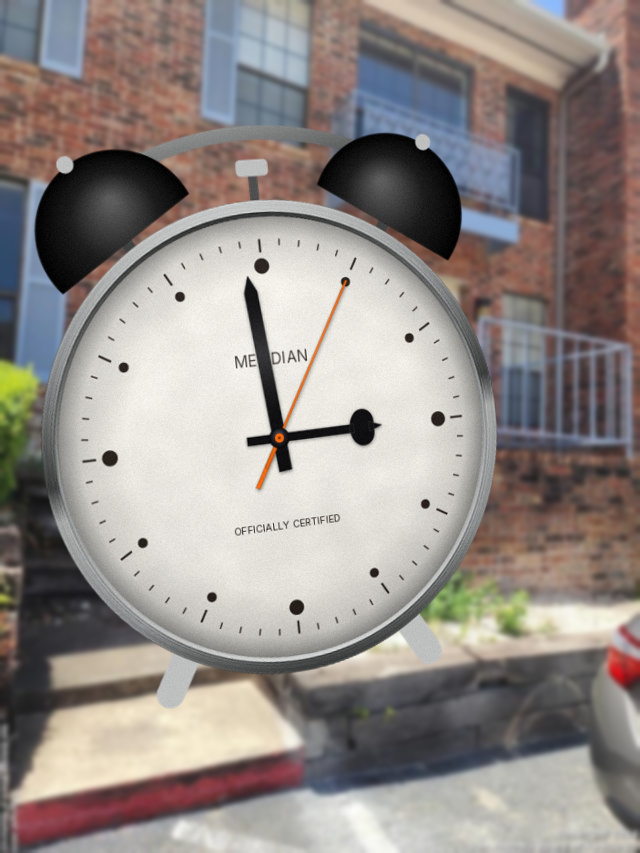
2:59:05
